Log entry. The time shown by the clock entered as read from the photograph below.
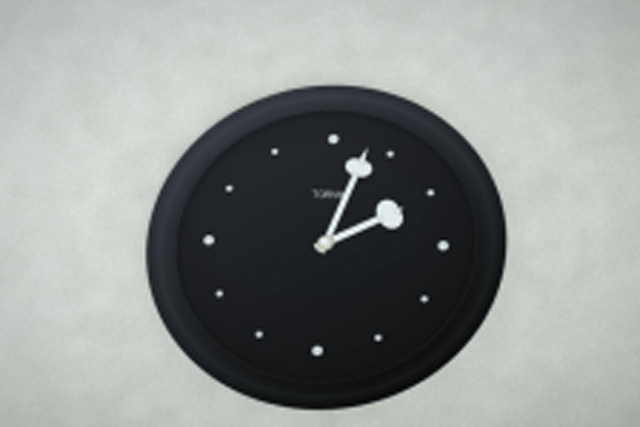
2:03
